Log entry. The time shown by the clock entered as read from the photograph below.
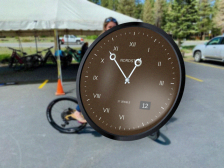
12:53
